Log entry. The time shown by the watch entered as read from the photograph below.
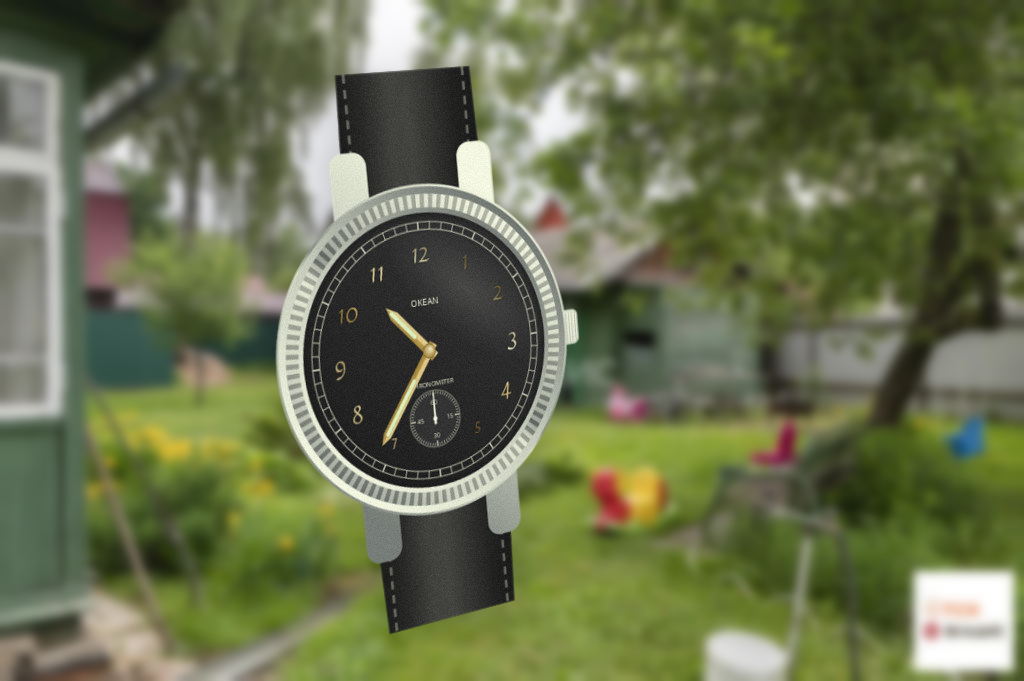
10:36
